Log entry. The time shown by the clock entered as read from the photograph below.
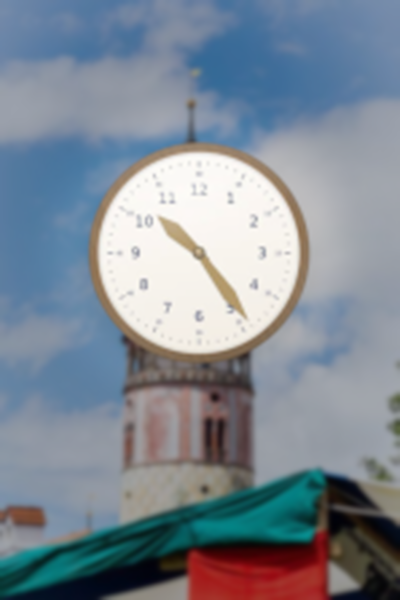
10:24
